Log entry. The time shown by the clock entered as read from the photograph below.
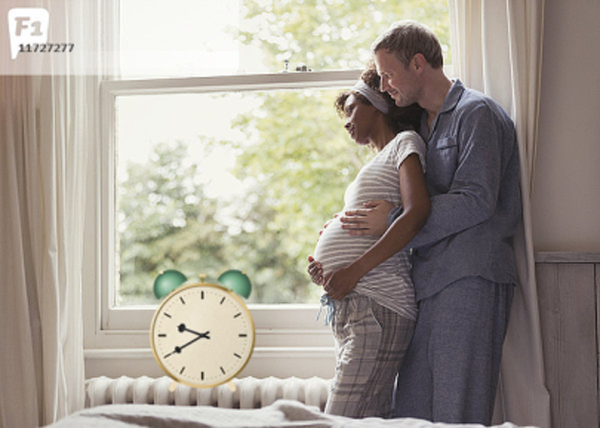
9:40
